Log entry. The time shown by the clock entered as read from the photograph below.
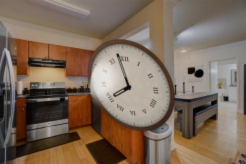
7:58
